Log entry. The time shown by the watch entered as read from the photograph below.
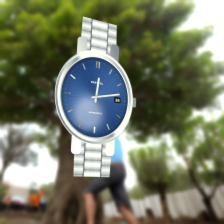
12:13
